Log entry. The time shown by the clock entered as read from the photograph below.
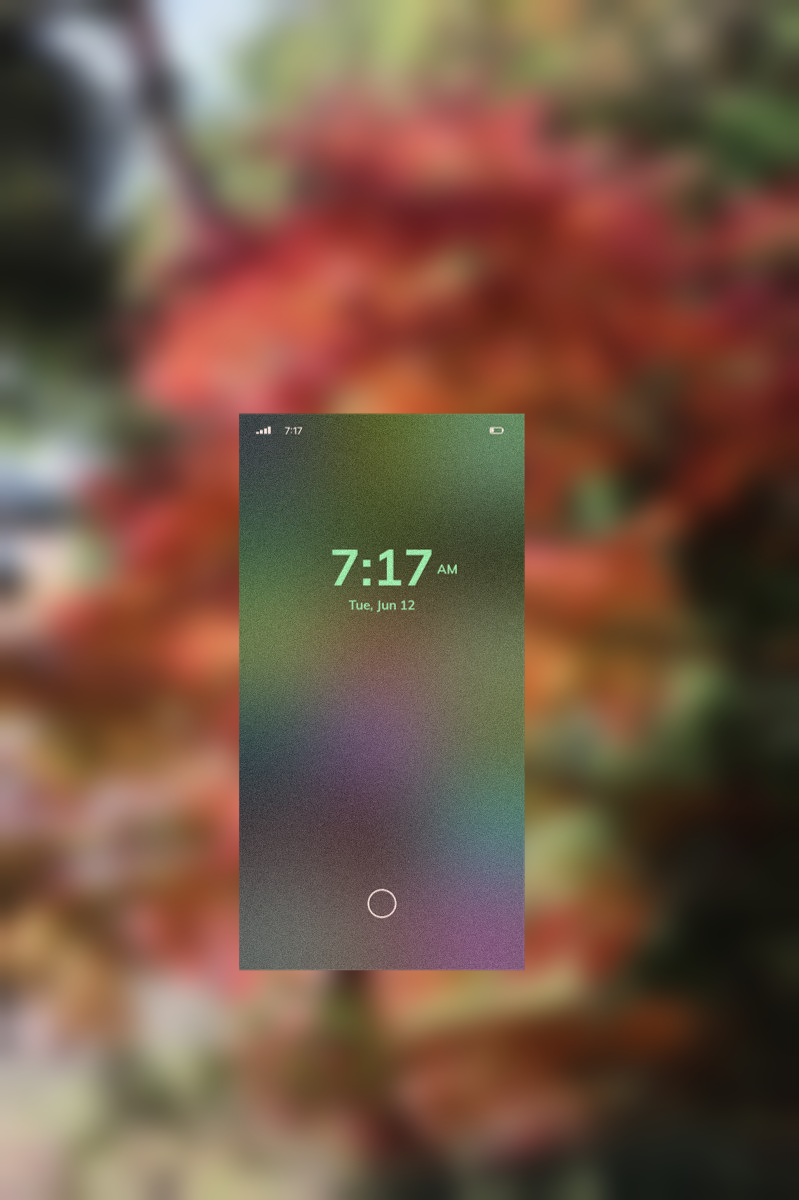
7:17
